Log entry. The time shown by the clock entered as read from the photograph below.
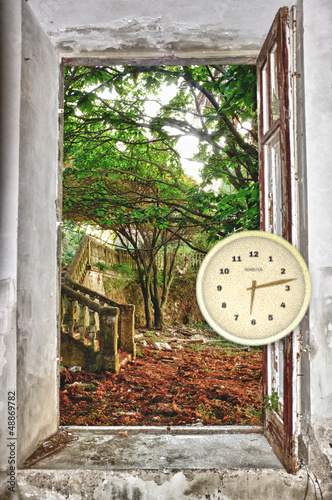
6:13
